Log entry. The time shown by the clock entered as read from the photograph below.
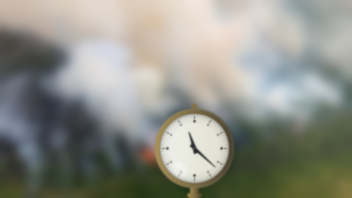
11:22
